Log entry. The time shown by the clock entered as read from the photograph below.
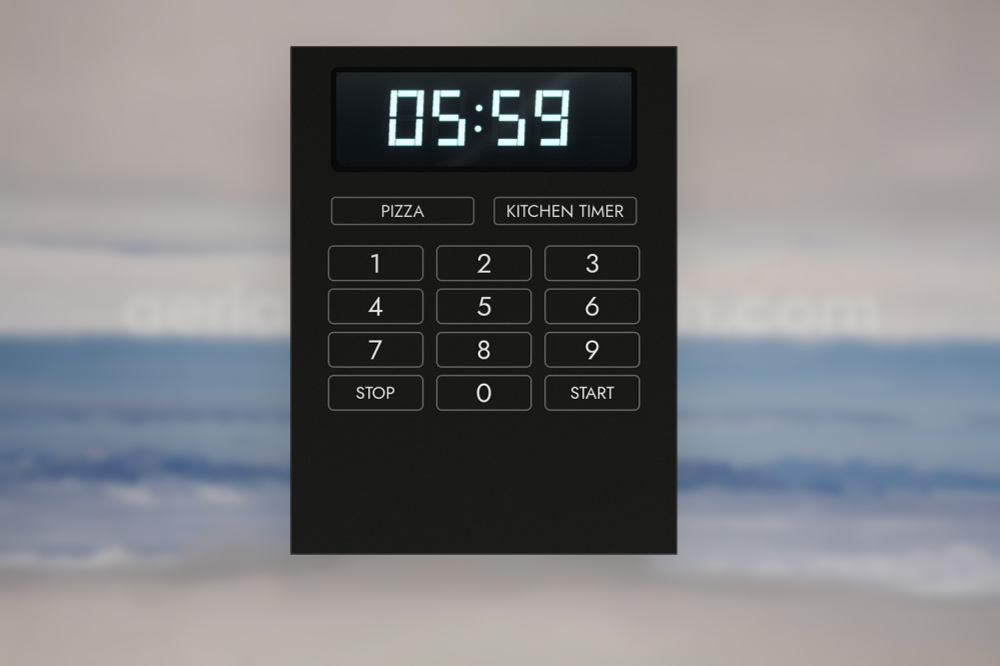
5:59
